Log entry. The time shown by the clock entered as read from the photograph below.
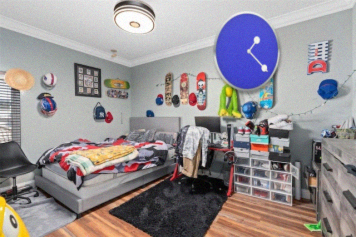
1:22
